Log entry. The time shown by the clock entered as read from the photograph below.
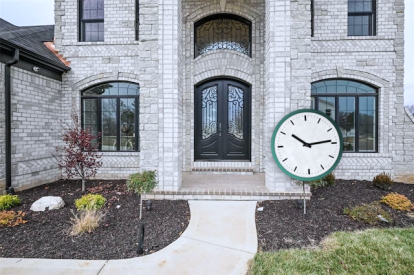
10:14
